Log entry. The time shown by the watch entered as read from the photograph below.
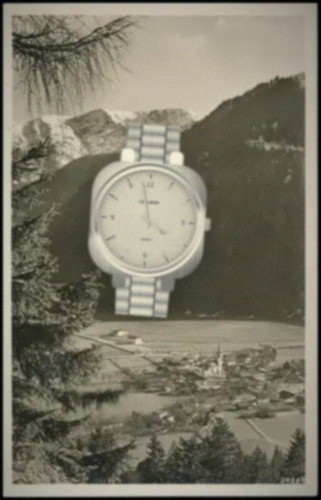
3:58
